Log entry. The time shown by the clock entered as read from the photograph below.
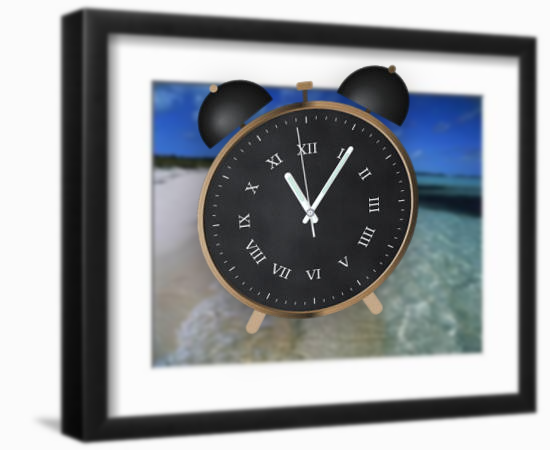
11:05:59
